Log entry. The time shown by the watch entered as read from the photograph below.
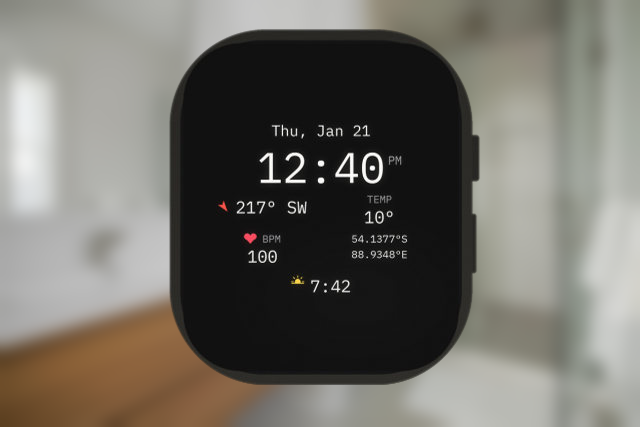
12:40
